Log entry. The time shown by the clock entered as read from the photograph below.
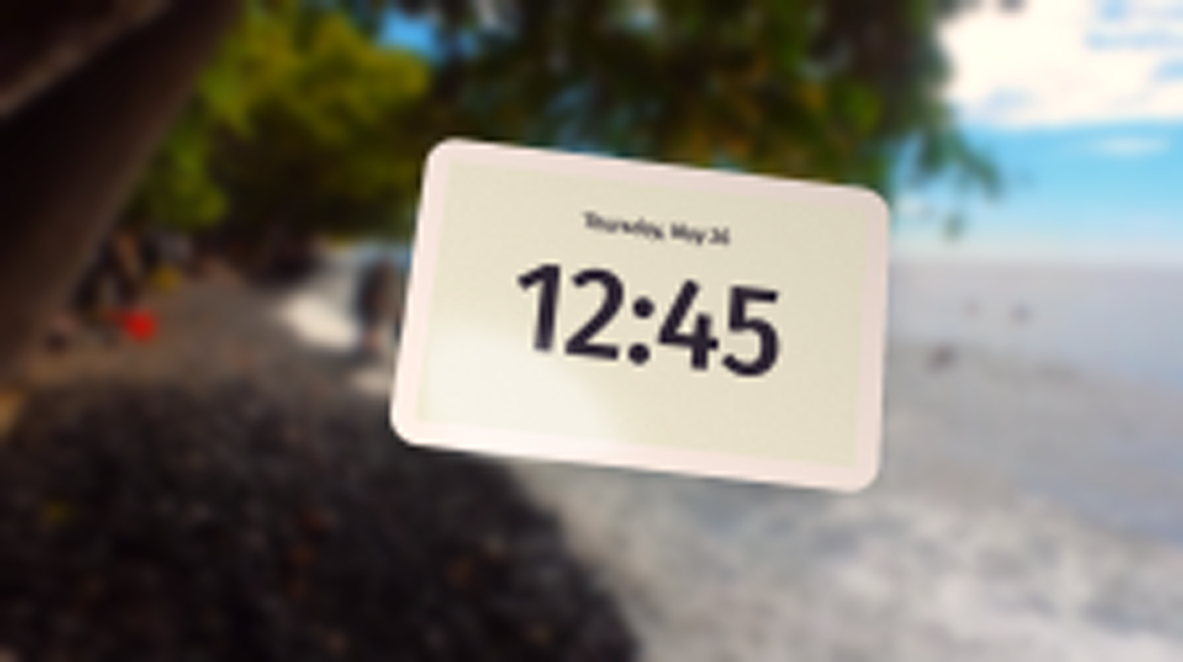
12:45
